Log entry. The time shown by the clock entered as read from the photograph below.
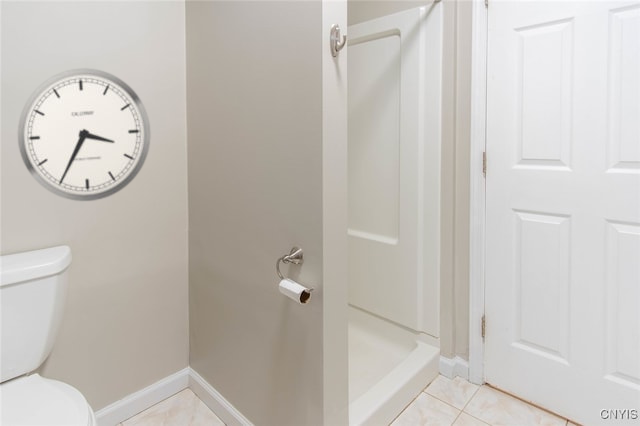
3:35
